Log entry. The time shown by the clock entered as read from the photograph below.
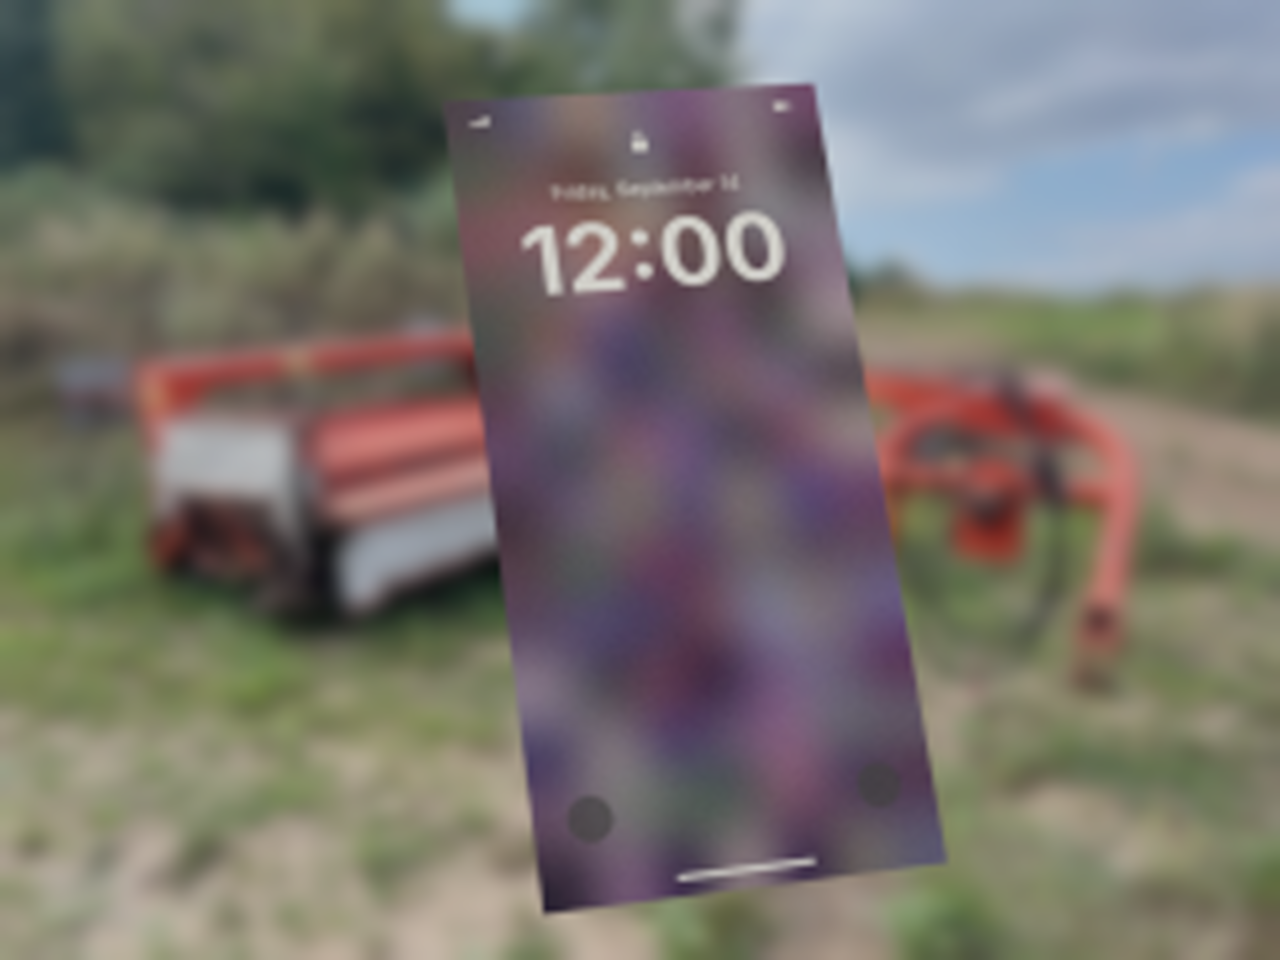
12:00
